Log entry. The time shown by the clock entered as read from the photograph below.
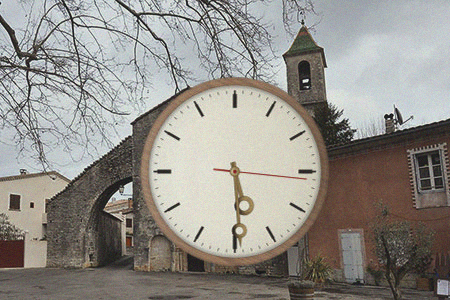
5:29:16
